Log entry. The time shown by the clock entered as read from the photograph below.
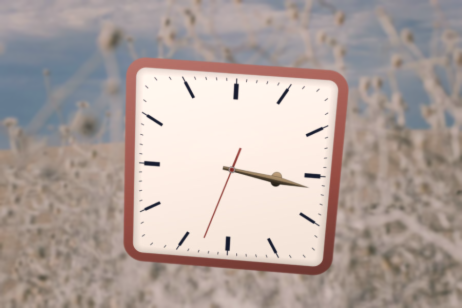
3:16:33
